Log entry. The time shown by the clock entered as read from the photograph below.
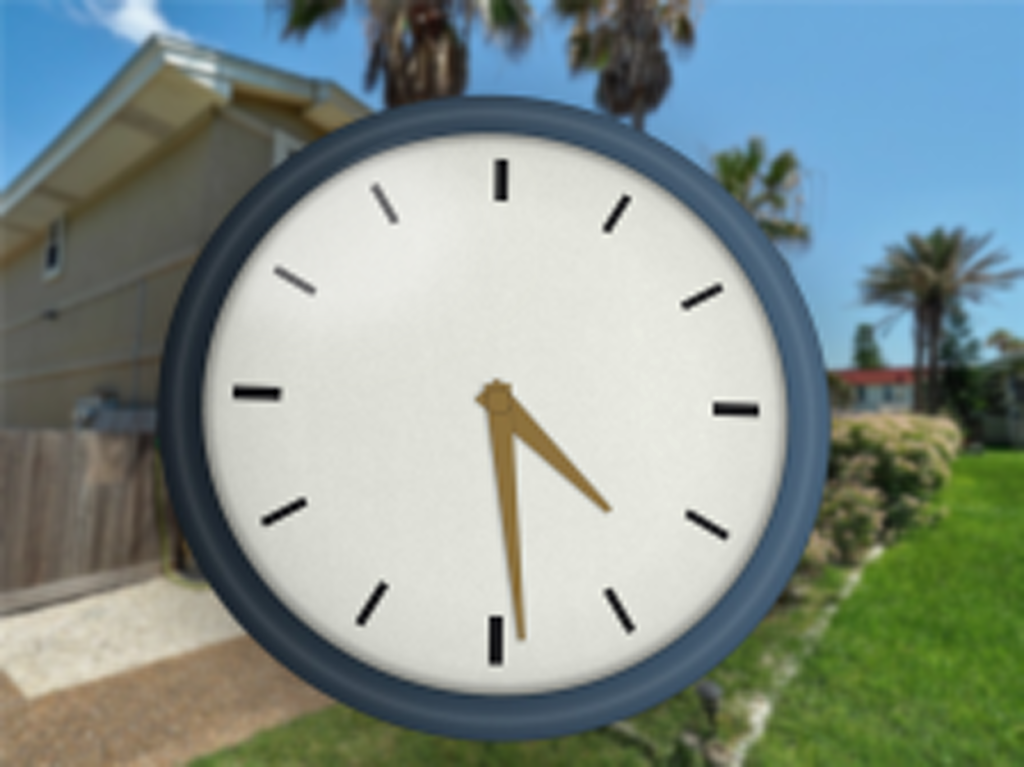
4:29
